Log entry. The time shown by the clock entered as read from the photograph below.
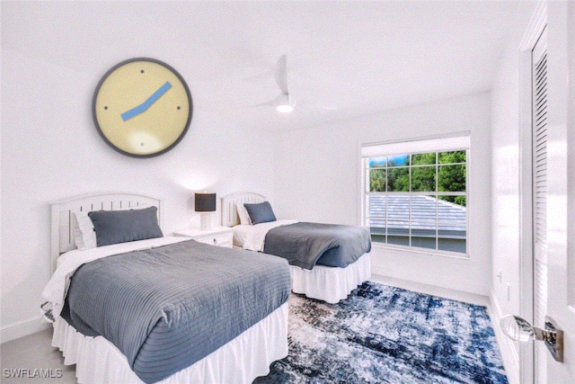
8:08
